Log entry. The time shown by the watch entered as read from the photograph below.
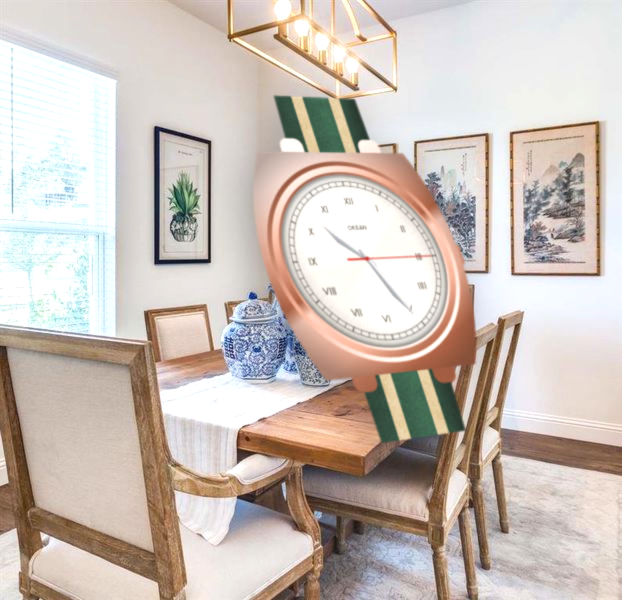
10:25:15
